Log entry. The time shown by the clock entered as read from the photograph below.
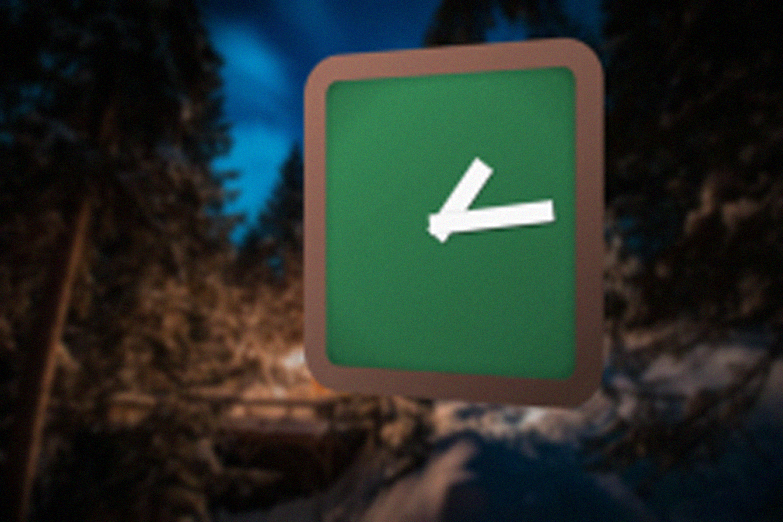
1:14
